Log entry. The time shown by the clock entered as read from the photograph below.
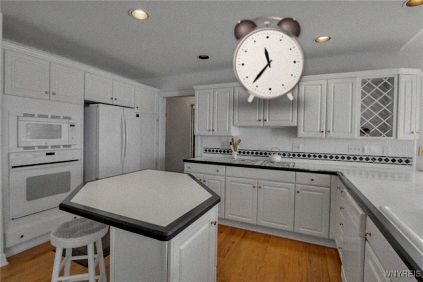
11:37
